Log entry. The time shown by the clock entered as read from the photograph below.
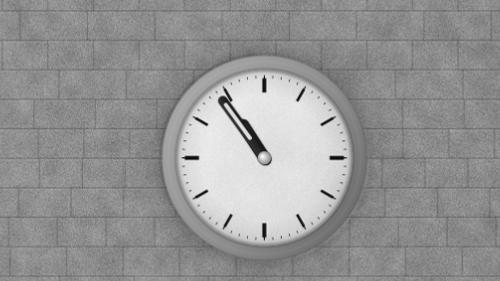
10:54
